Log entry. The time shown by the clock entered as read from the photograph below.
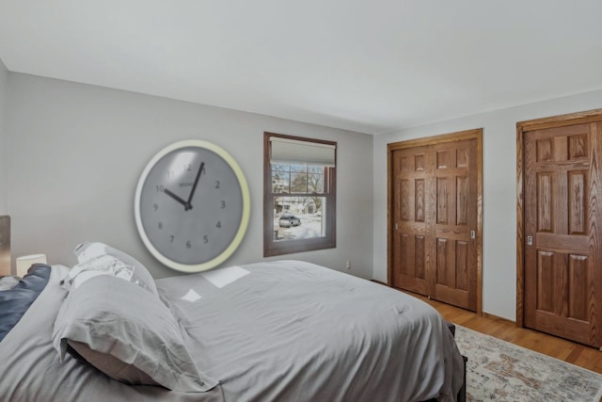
10:04
